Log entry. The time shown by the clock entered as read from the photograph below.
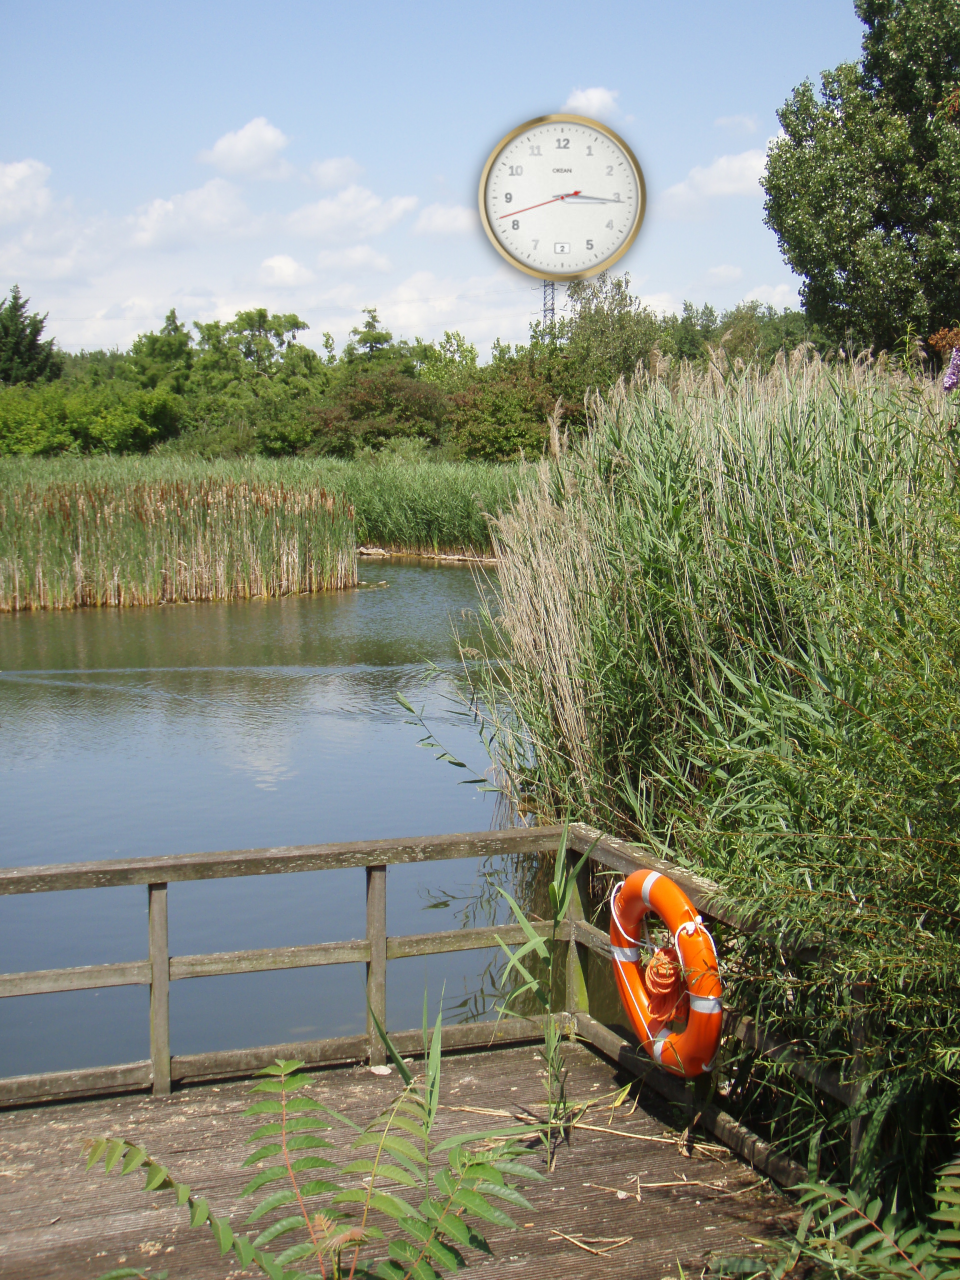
3:15:42
